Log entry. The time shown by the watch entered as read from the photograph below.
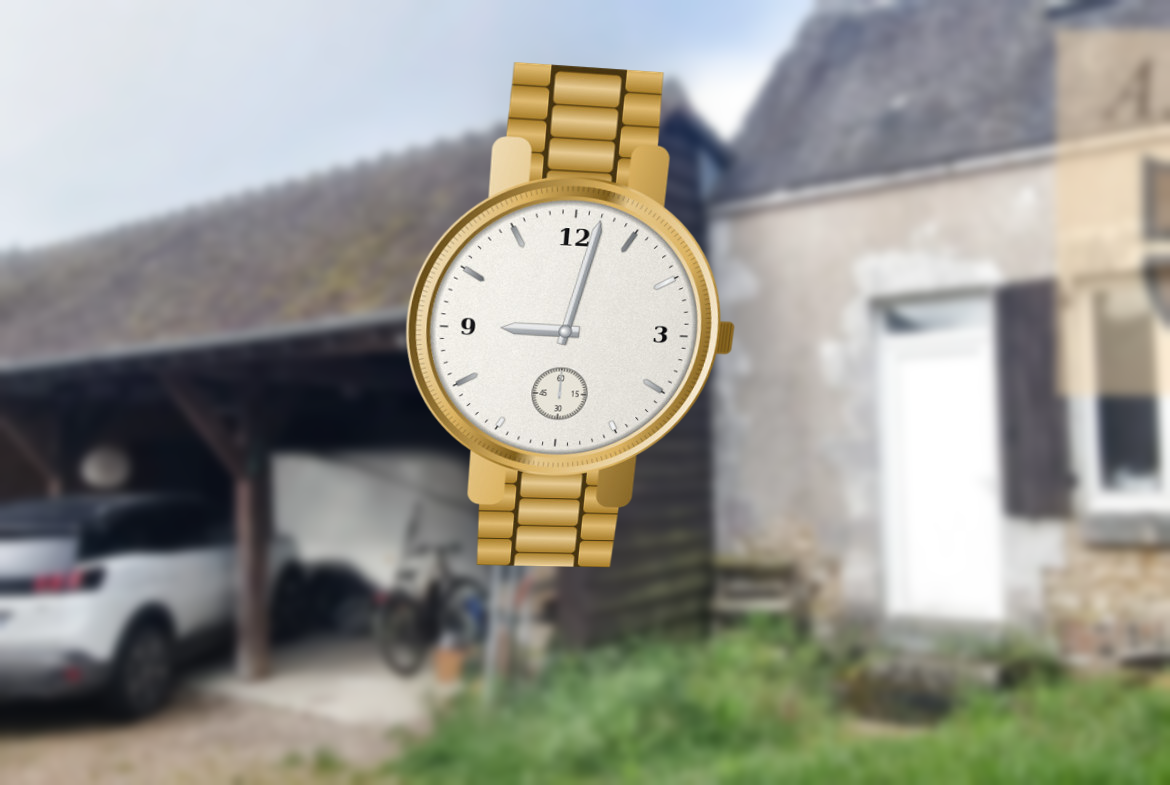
9:02
